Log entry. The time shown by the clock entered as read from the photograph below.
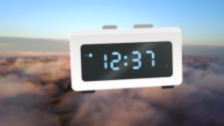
12:37
